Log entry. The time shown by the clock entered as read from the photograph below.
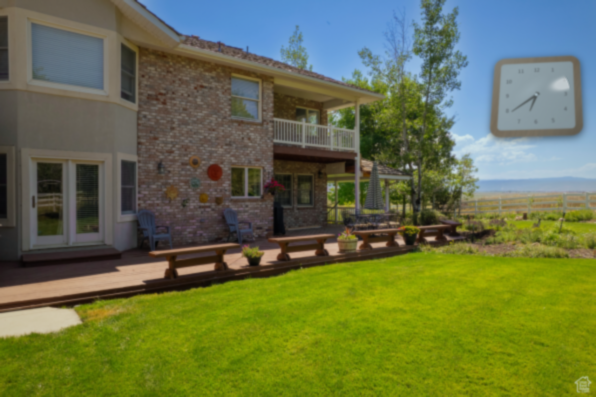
6:39
